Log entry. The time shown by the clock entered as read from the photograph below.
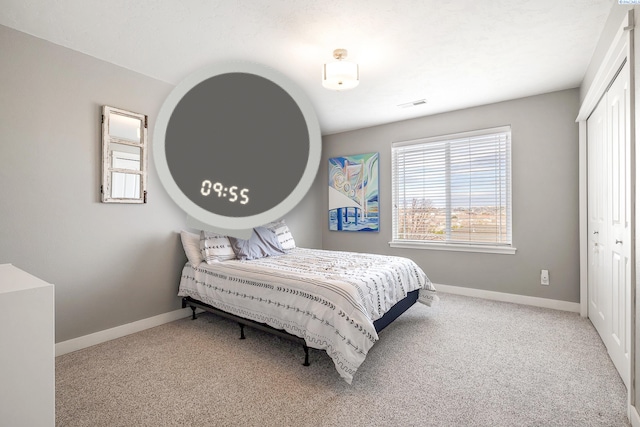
9:55
